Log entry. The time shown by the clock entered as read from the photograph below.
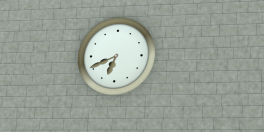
6:41
